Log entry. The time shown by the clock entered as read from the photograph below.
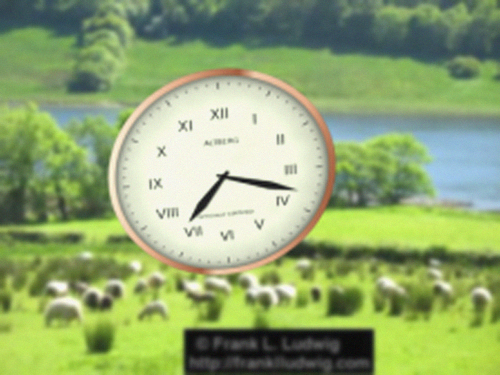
7:18
